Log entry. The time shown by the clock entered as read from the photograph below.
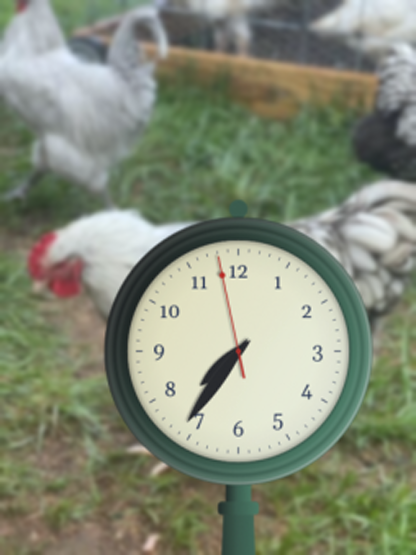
7:35:58
